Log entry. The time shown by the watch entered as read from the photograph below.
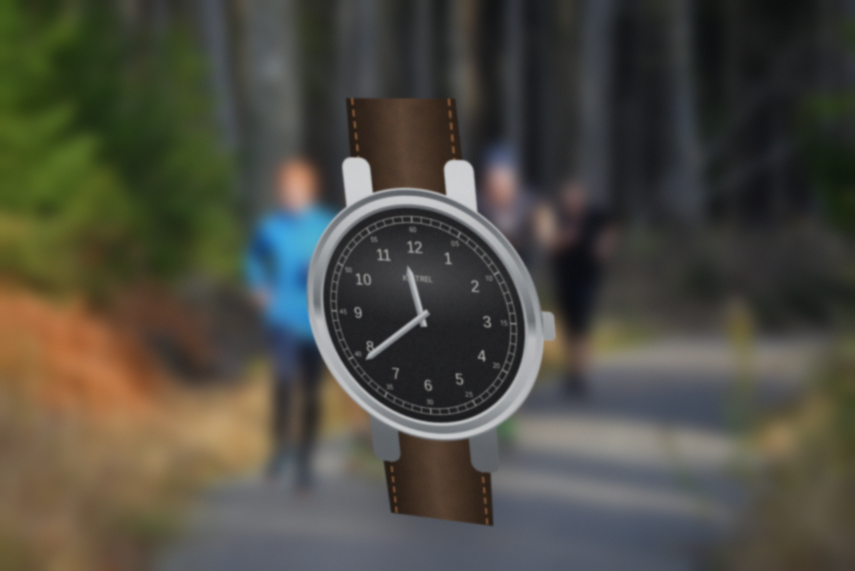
11:39
